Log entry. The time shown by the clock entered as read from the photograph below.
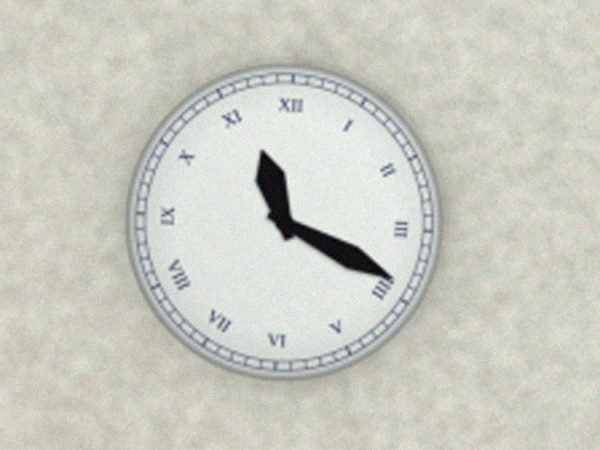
11:19
